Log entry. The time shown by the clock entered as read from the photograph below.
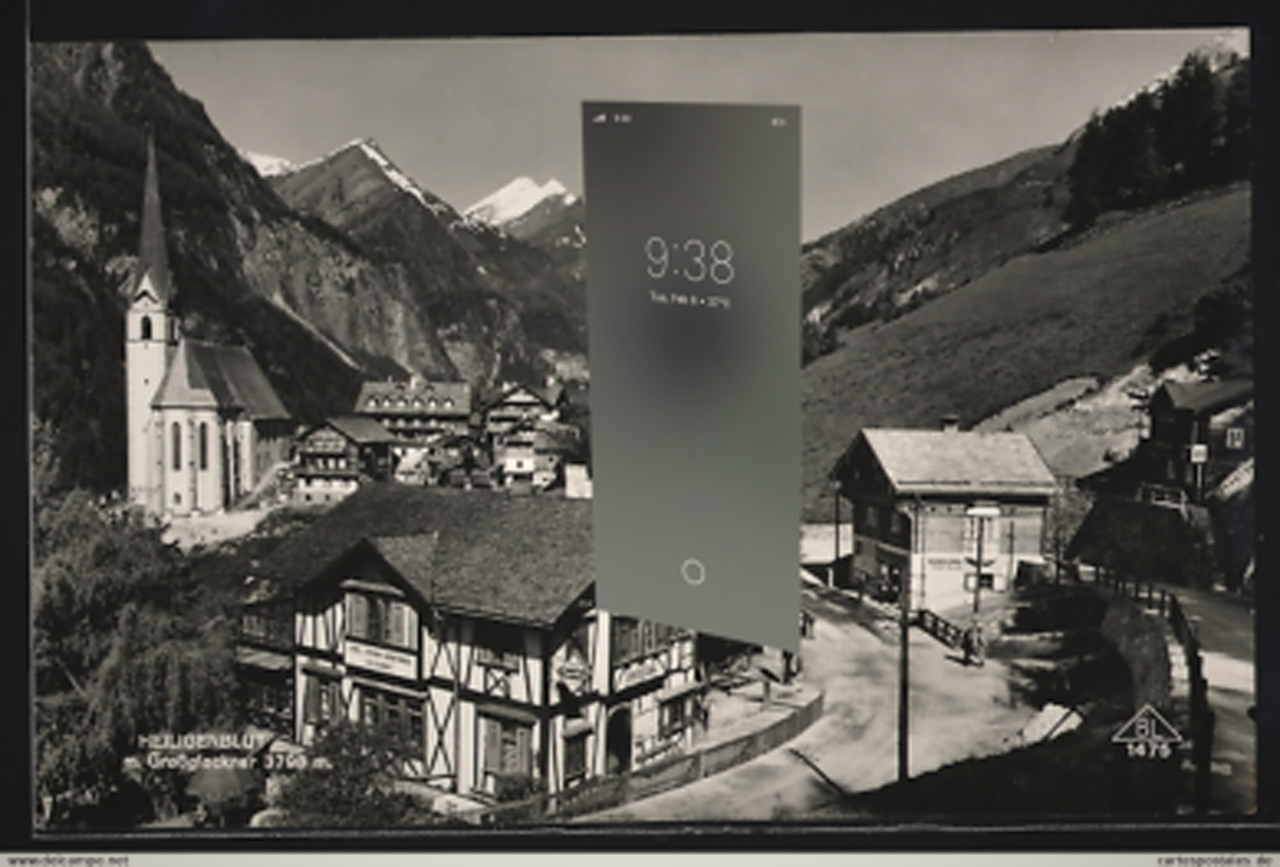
9:38
